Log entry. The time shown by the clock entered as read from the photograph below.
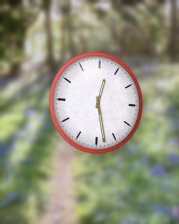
12:28
